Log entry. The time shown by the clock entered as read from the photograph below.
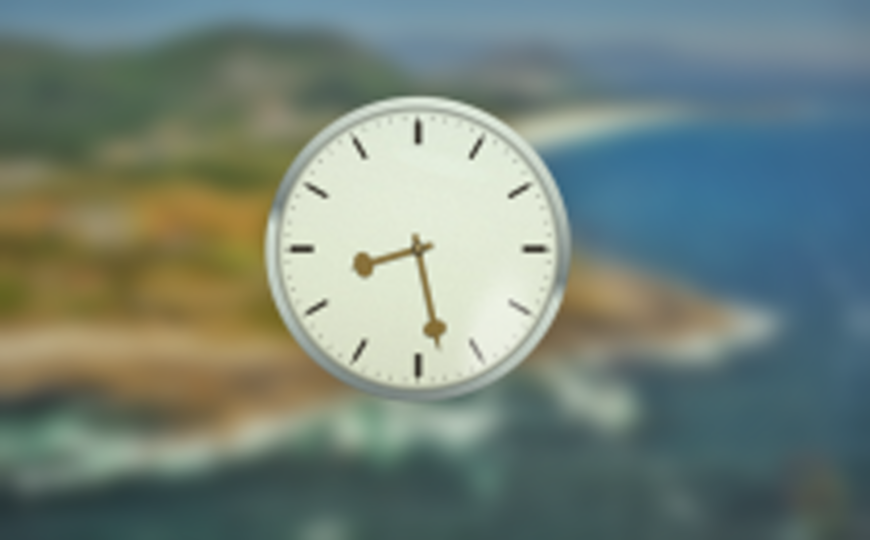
8:28
